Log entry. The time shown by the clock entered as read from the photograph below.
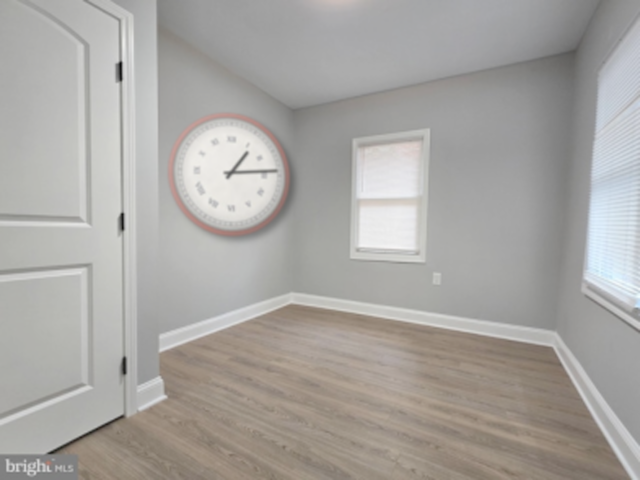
1:14
